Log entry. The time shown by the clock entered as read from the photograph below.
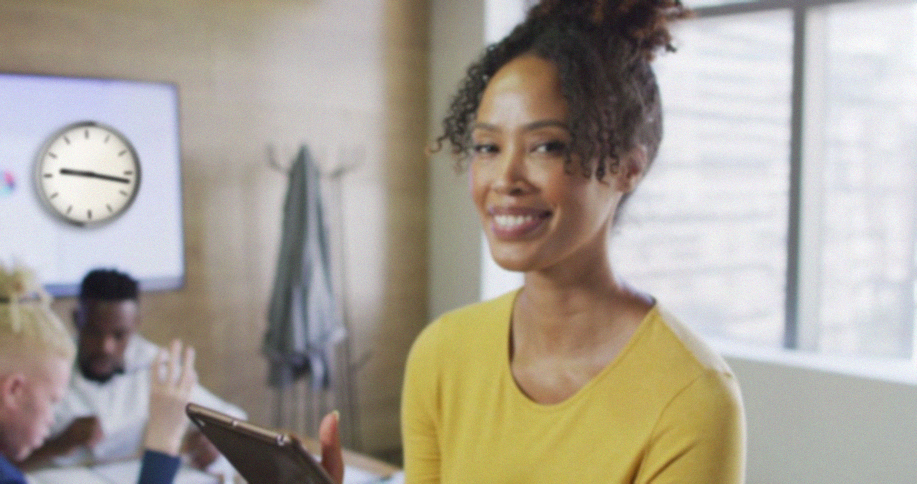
9:17
